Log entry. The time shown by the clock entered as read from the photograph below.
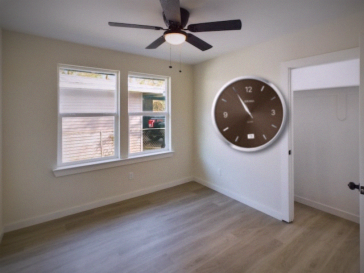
10:55
